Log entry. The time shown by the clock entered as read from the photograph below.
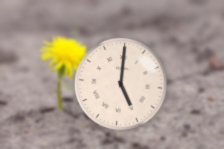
5:00
